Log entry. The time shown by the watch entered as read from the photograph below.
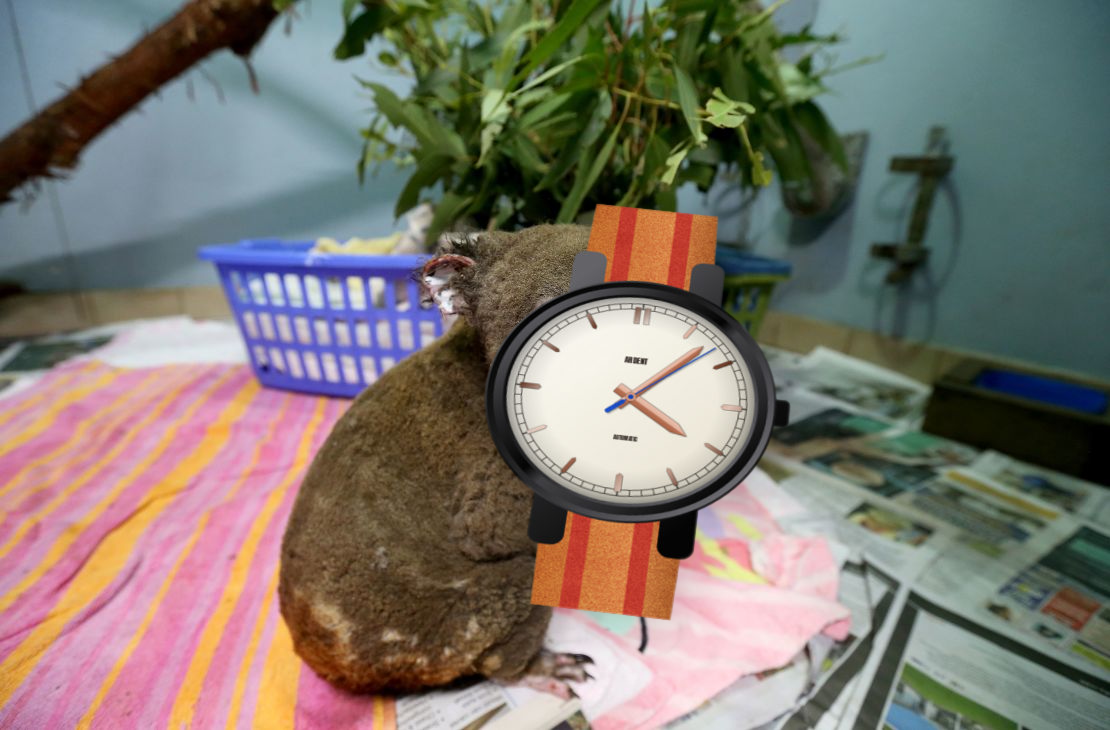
4:07:08
